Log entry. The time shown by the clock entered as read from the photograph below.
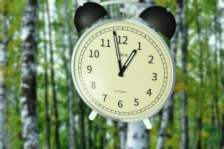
12:58
